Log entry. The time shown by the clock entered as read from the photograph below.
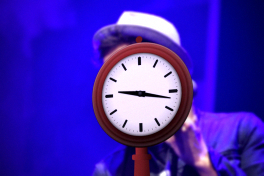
9:17
